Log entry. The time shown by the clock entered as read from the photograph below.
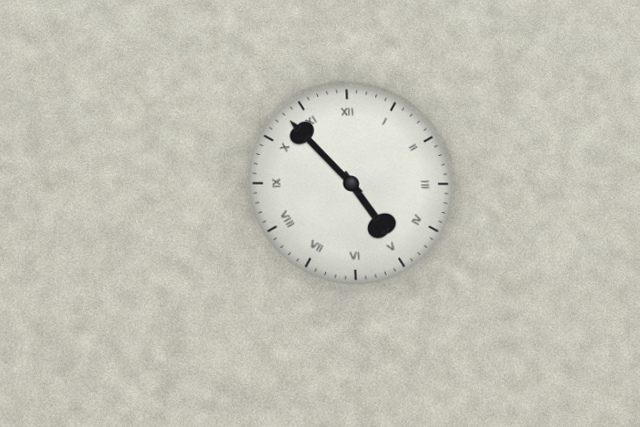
4:53
